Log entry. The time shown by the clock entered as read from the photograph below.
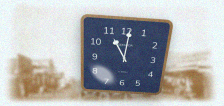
11:01
